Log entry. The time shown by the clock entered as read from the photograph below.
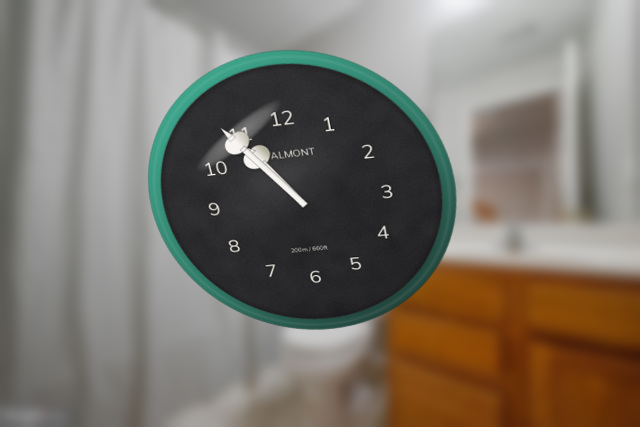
10:54
